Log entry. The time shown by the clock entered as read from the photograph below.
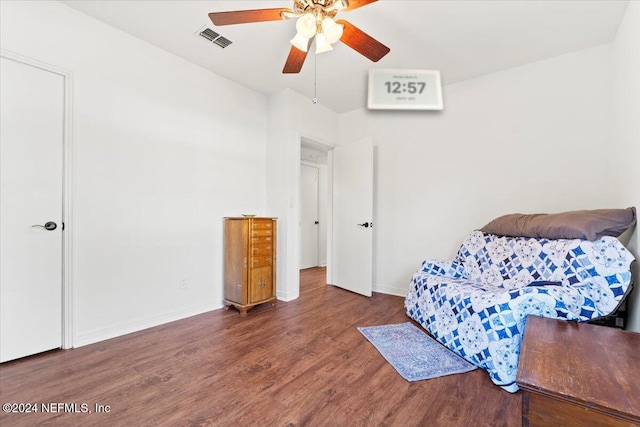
12:57
